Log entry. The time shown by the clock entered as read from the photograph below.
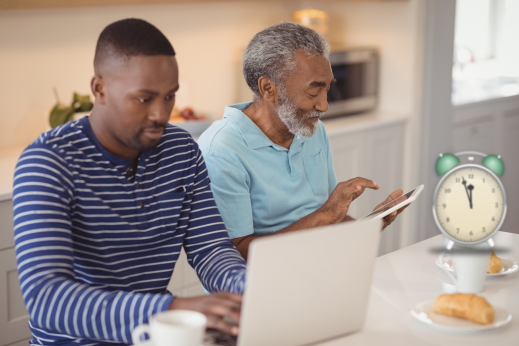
11:57
